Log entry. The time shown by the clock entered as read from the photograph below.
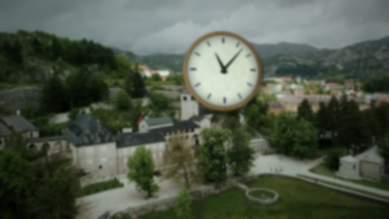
11:07
